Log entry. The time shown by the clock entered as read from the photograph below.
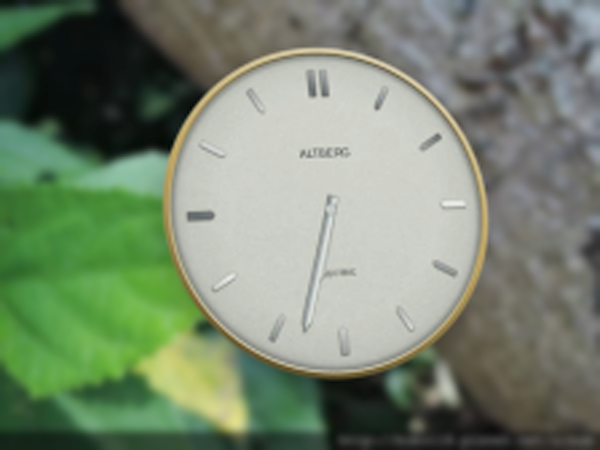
6:33
